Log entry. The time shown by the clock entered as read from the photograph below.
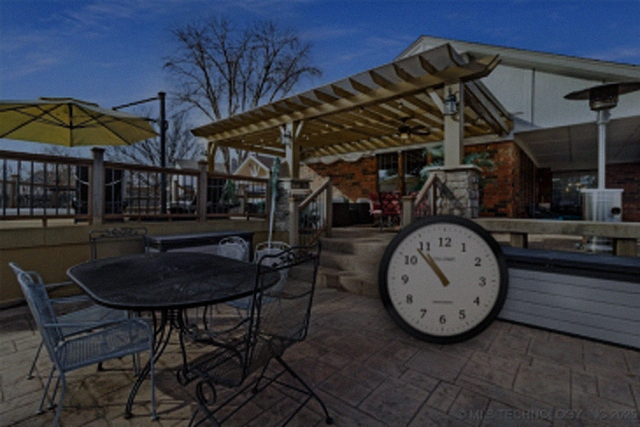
10:53
